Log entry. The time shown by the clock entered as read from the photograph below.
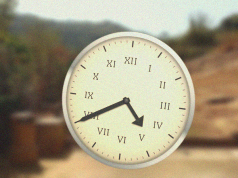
4:40
